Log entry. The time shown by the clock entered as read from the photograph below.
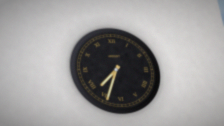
7:34
